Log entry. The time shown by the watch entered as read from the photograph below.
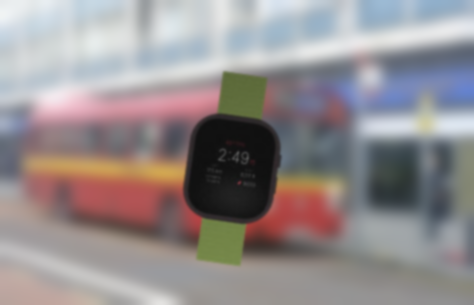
2:49
